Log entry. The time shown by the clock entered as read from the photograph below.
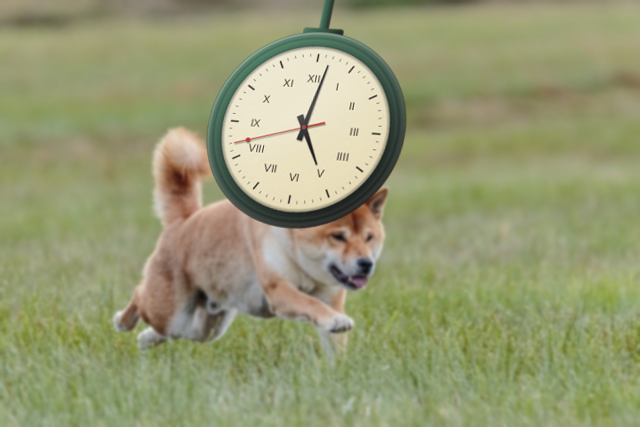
5:01:42
